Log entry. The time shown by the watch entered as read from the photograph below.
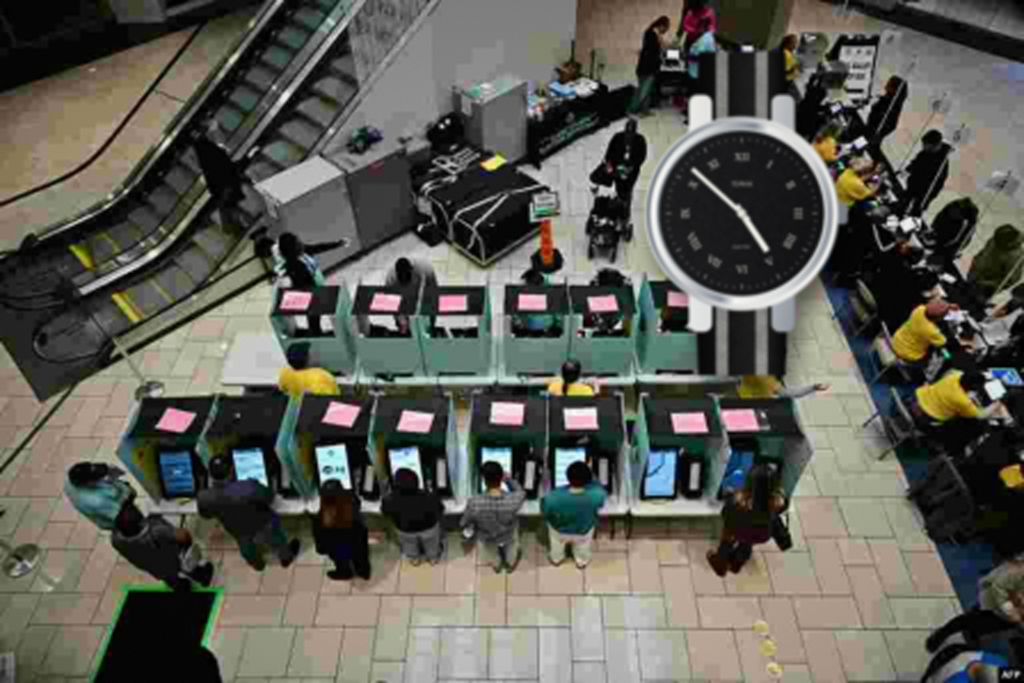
4:52
